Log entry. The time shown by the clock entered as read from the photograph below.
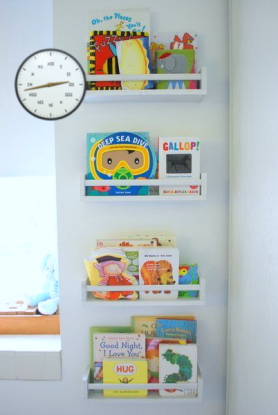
2:43
